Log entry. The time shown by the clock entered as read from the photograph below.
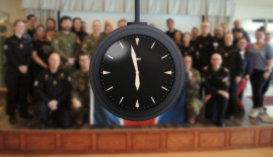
5:58
